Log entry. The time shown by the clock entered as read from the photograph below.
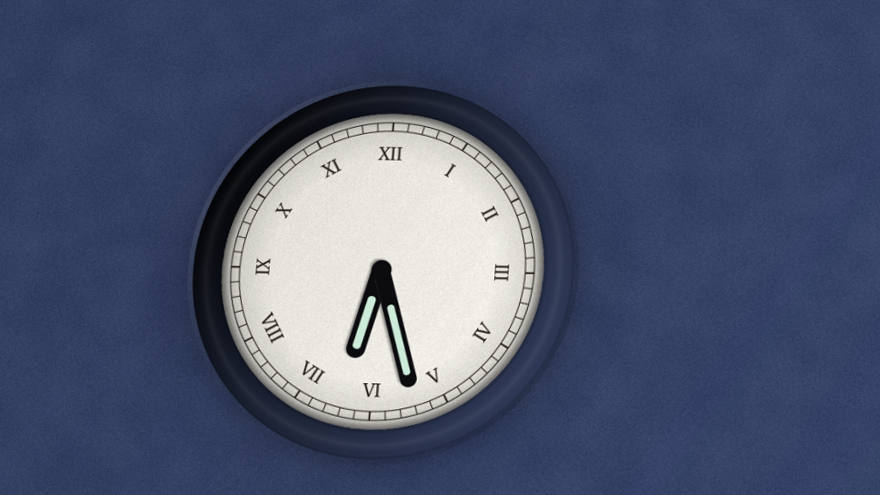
6:27
